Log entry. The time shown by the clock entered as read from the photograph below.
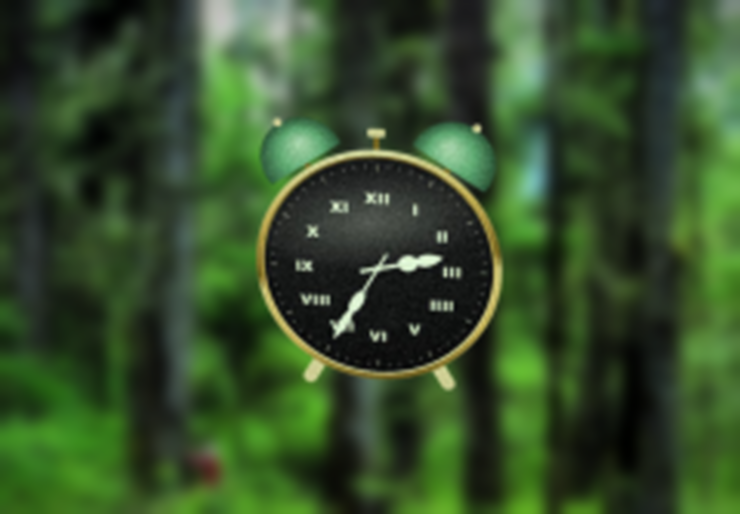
2:35
